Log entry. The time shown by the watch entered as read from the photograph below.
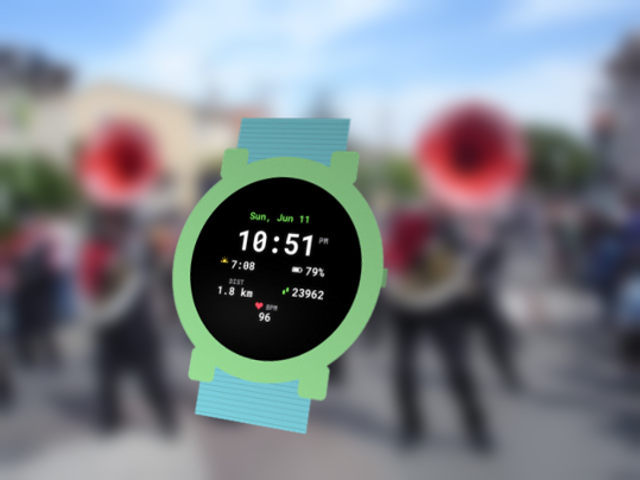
10:51
